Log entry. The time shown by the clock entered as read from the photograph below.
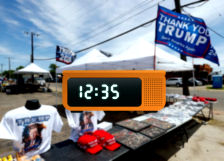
12:35
